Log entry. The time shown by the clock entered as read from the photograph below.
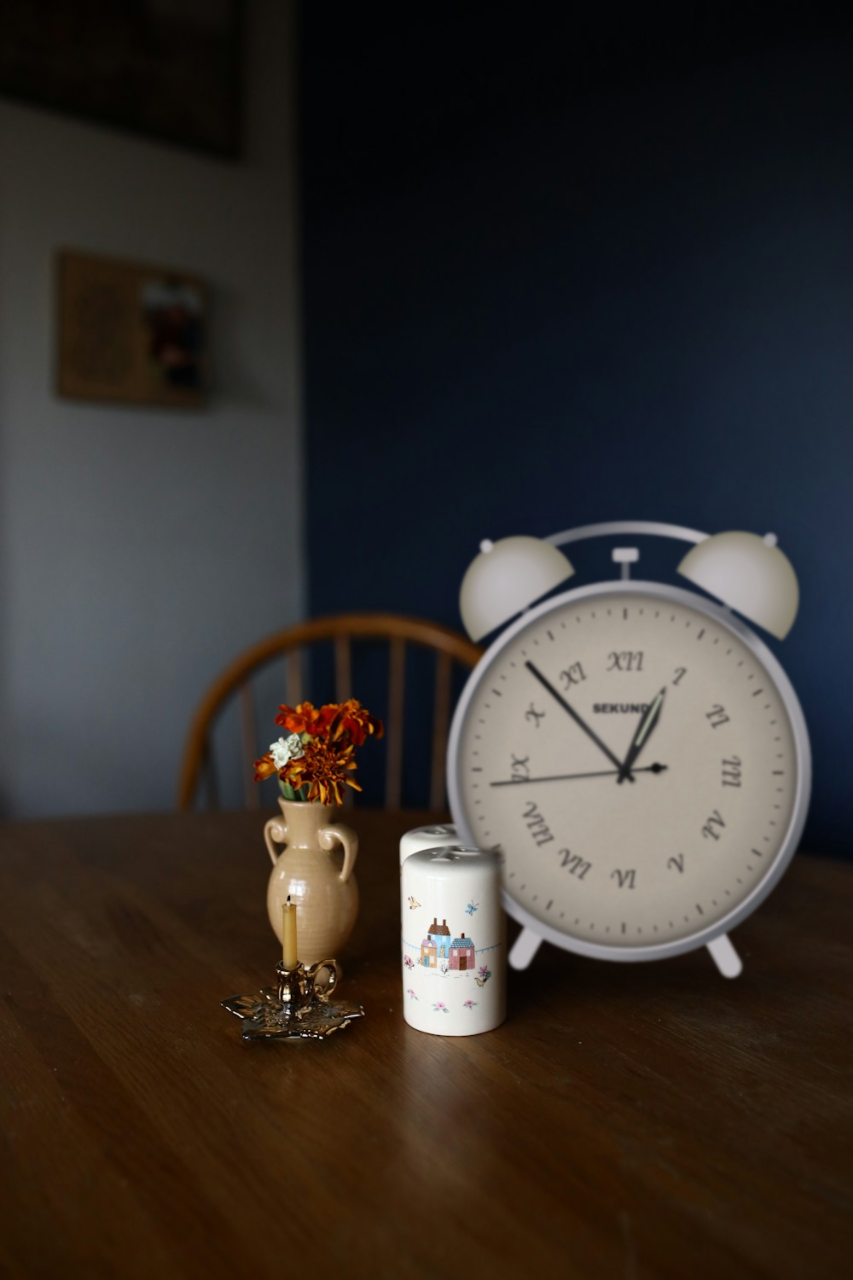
12:52:44
